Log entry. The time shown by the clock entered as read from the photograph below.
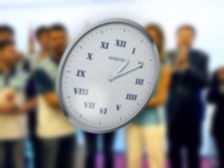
1:10
